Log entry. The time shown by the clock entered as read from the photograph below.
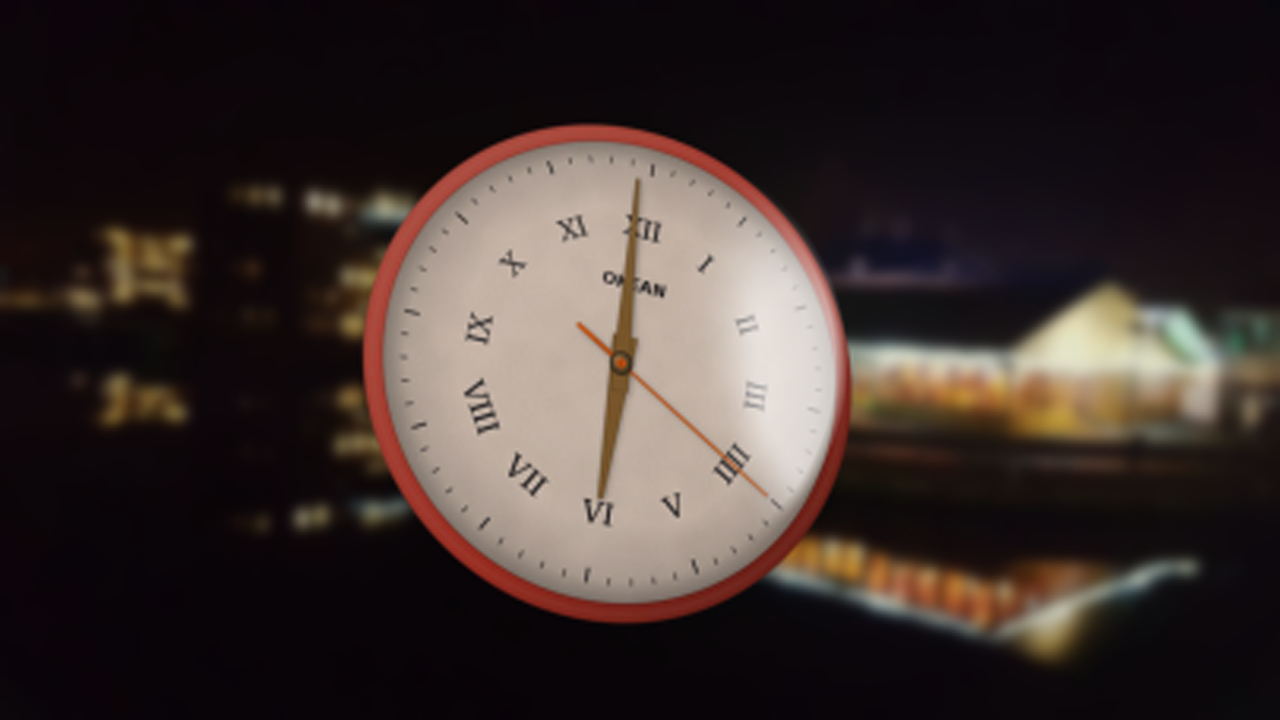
5:59:20
